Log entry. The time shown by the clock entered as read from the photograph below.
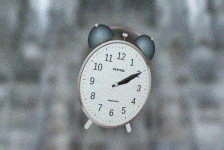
2:10
